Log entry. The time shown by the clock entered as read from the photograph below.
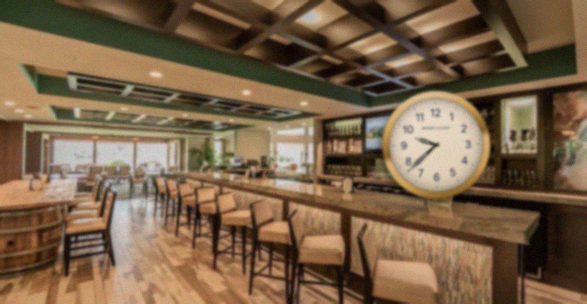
9:38
